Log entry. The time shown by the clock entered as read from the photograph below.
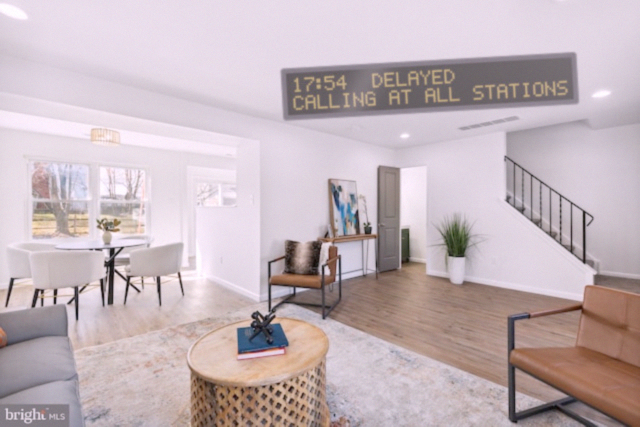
17:54
